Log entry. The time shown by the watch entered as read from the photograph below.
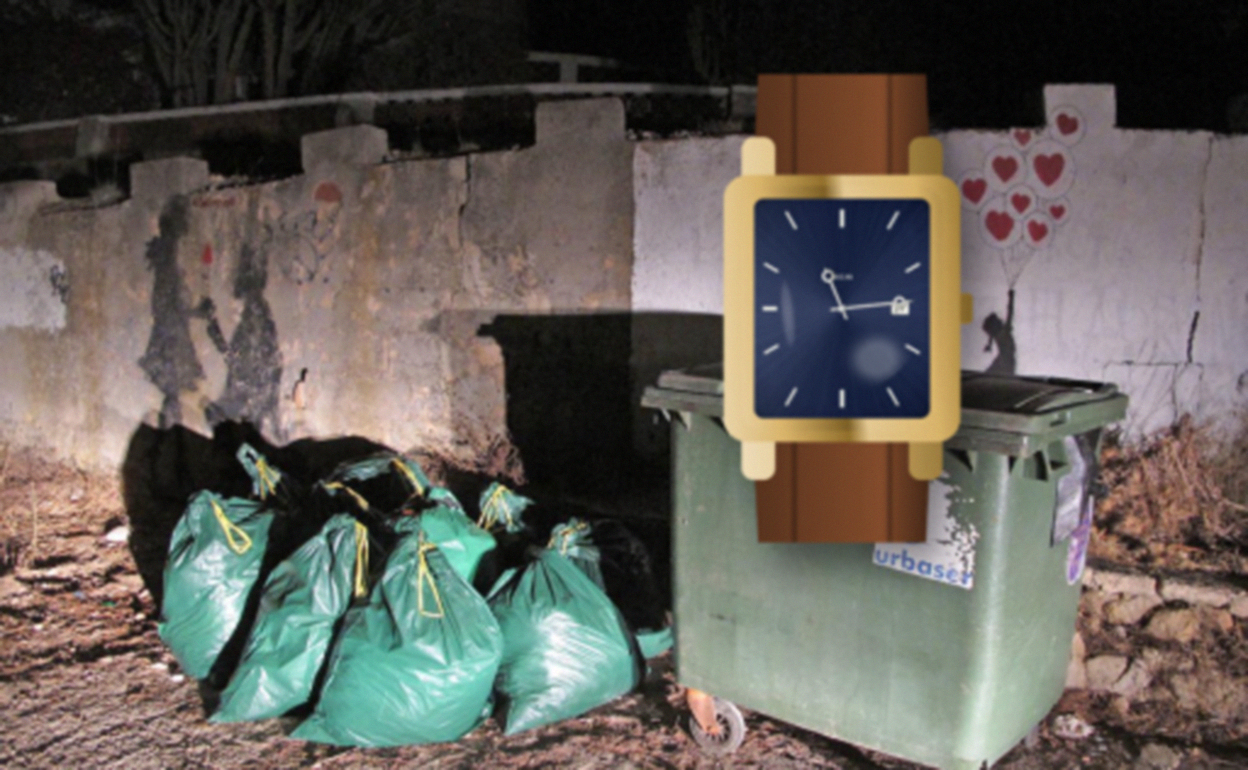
11:14
